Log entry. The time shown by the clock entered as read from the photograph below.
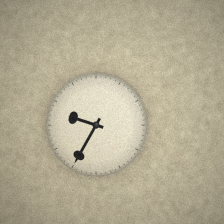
9:35
